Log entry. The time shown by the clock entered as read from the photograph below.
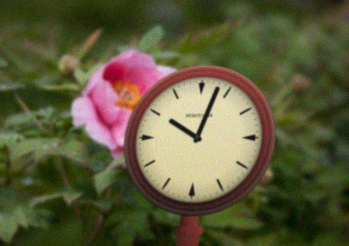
10:03
